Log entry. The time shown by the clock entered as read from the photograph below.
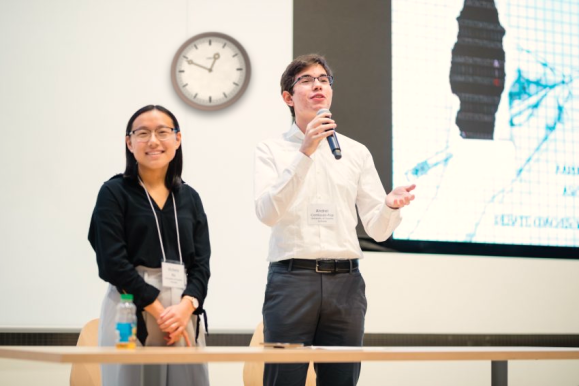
12:49
